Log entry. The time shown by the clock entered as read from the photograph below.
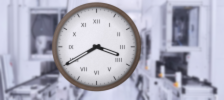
3:40
